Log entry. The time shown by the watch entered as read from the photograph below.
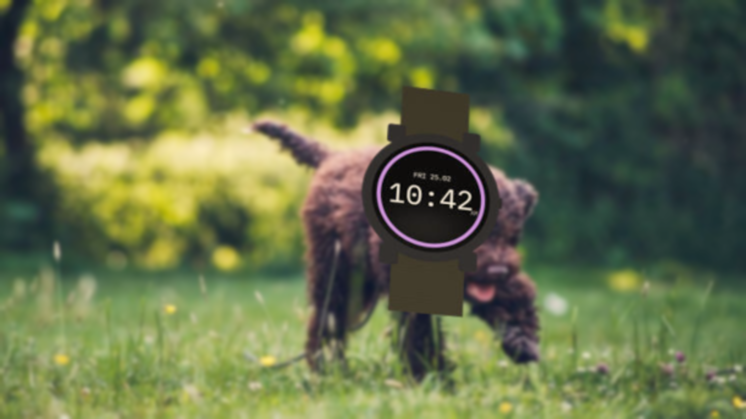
10:42
